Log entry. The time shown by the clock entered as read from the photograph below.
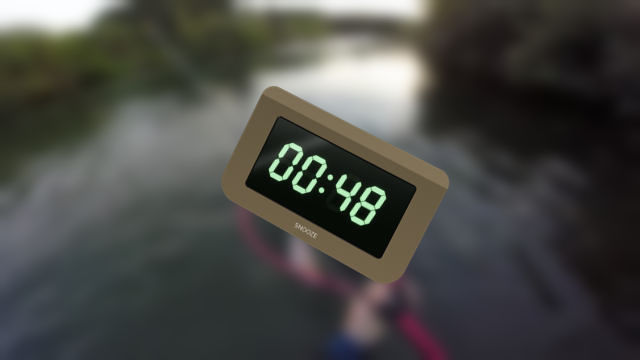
0:48
